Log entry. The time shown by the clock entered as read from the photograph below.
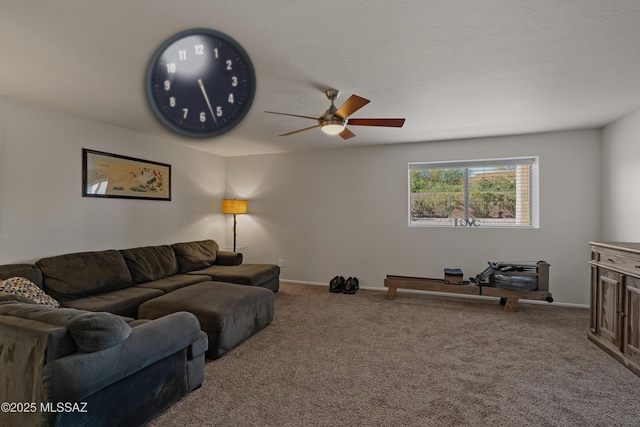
5:27
